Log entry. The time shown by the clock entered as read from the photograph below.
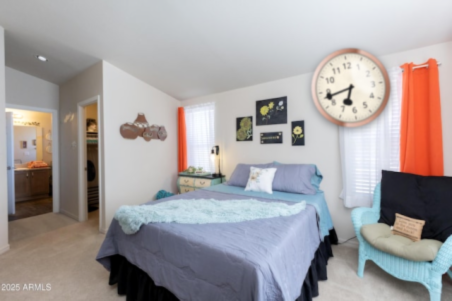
6:43
